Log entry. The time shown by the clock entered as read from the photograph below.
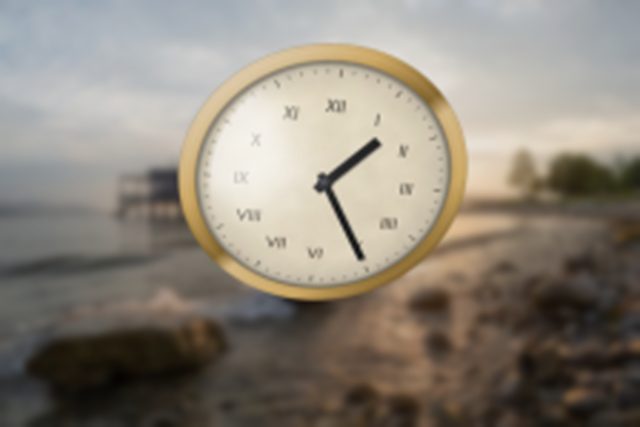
1:25
